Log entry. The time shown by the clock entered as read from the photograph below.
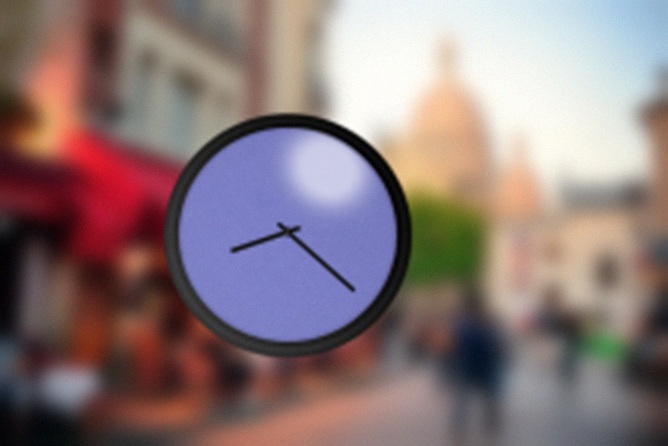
8:22
